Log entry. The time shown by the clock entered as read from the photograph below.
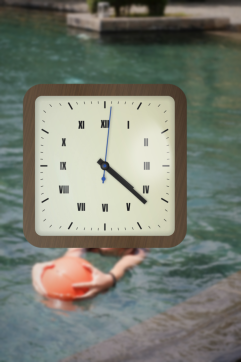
4:22:01
